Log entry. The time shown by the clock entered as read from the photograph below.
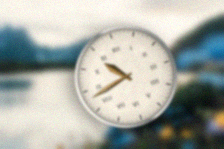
10:43
